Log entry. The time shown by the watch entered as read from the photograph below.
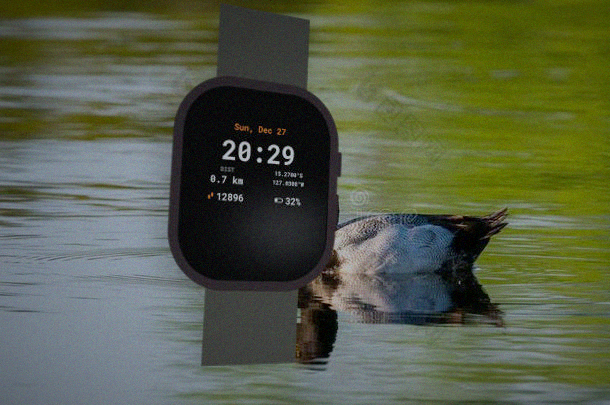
20:29
